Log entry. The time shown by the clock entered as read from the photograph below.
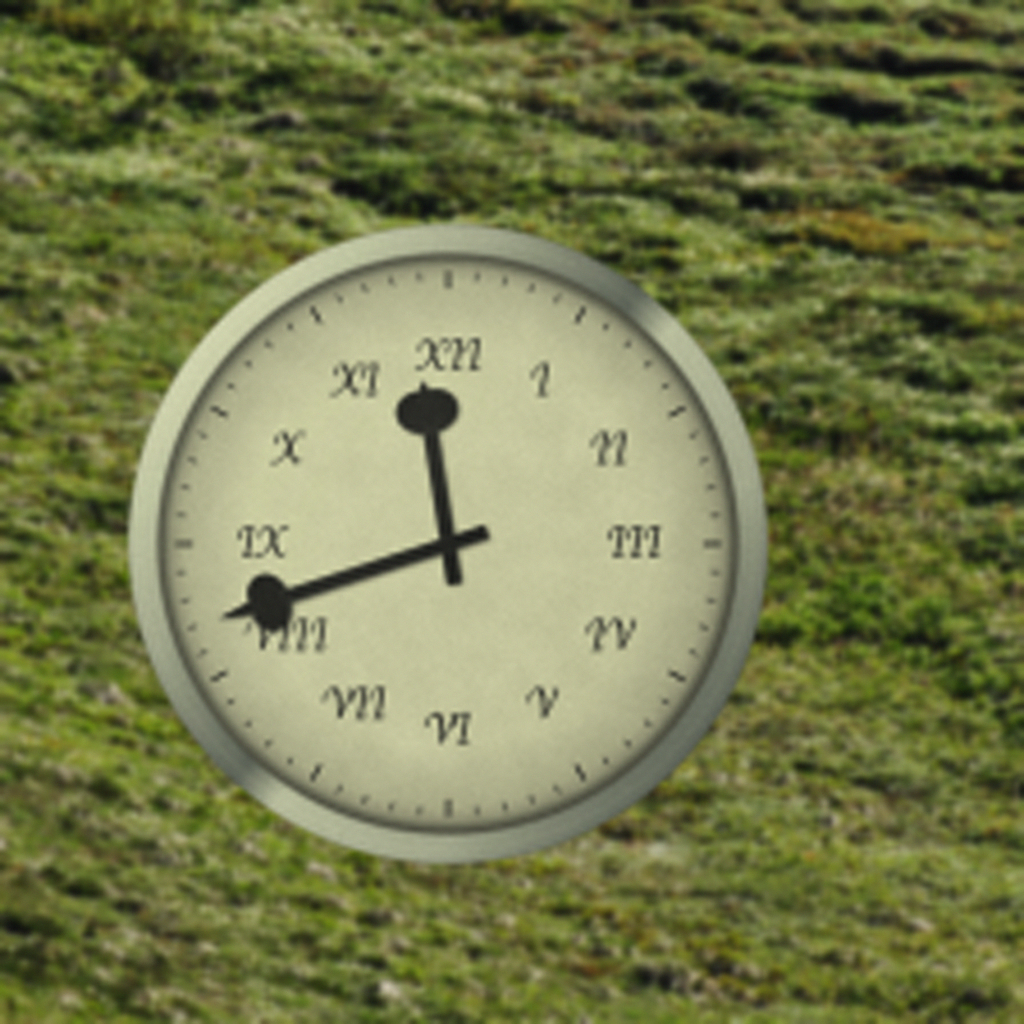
11:42
